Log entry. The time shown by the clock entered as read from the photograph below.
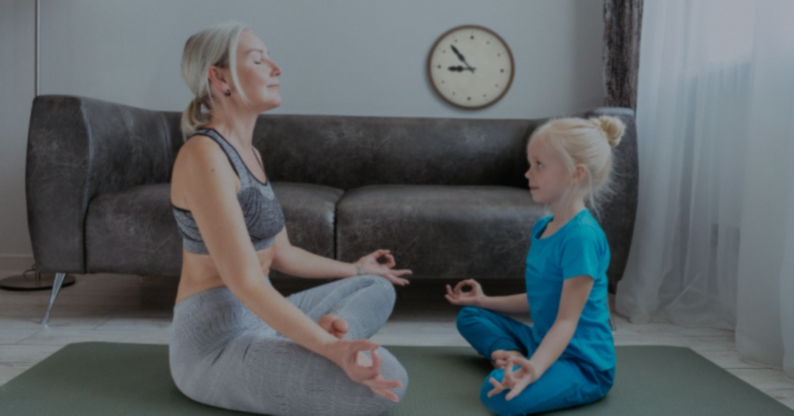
8:53
